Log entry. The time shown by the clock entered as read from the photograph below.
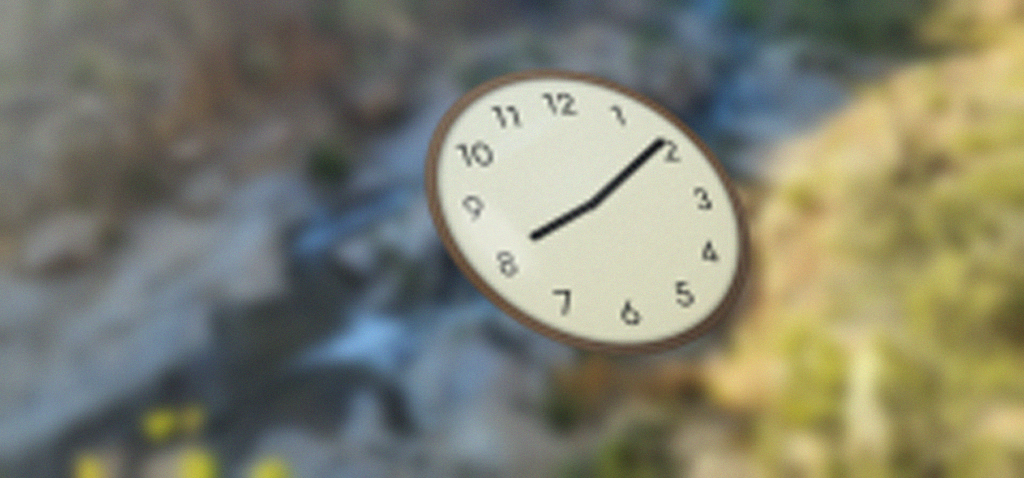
8:09
